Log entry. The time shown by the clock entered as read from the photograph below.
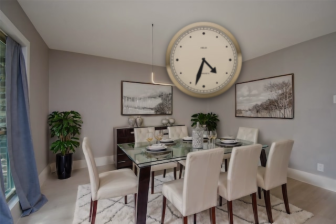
4:33
